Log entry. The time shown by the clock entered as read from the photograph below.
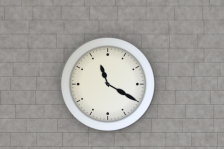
11:20
